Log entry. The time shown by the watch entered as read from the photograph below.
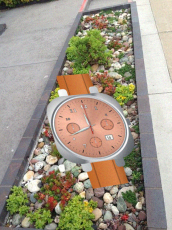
11:42
